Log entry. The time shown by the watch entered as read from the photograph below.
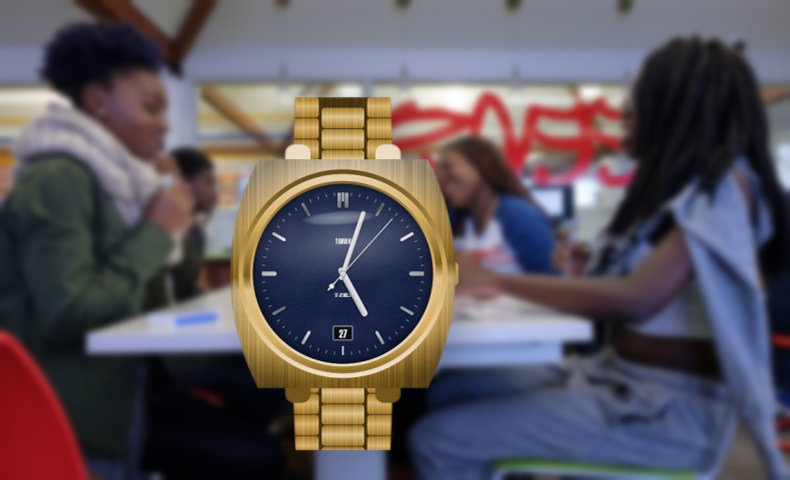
5:03:07
